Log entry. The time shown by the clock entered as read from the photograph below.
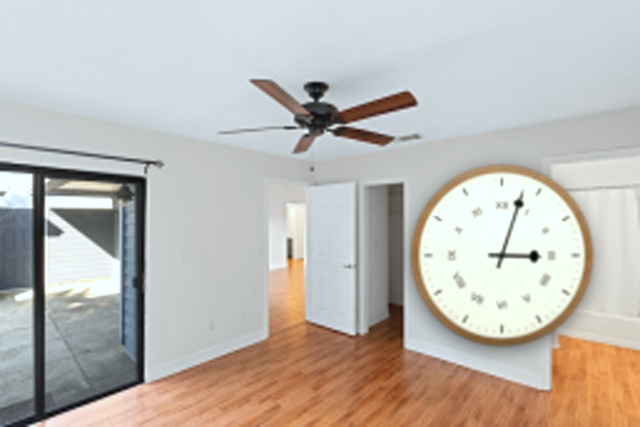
3:03
